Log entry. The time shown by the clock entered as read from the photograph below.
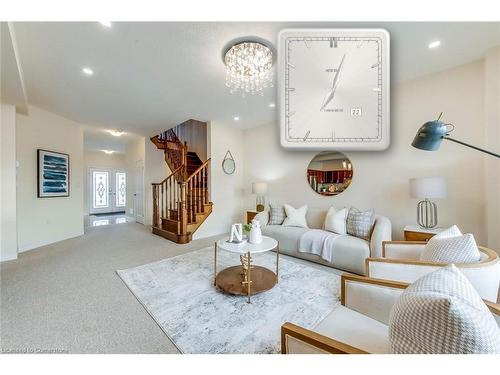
7:03
